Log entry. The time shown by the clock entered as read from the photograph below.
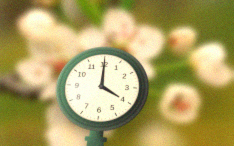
4:00
